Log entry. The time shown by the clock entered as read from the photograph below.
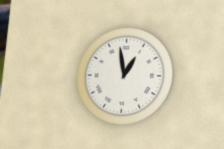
12:58
